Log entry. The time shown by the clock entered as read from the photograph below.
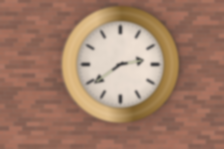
2:39
